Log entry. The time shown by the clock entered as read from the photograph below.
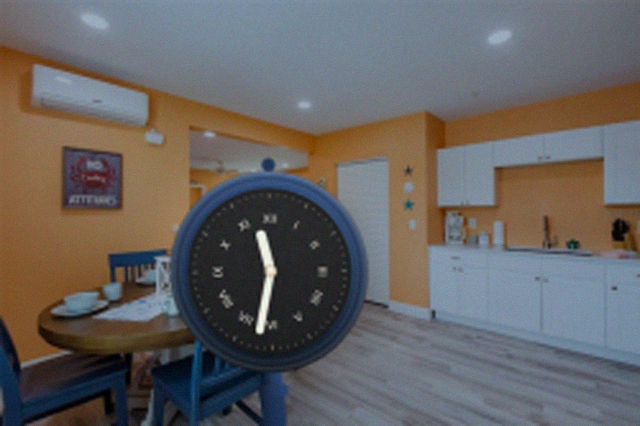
11:32
